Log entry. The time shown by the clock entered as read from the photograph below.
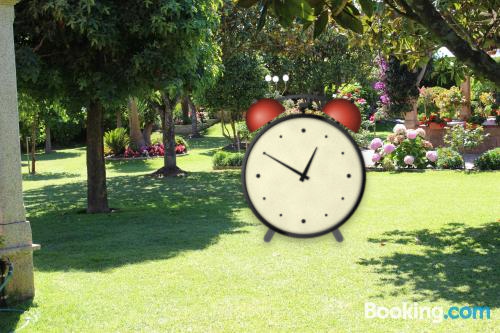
12:50
